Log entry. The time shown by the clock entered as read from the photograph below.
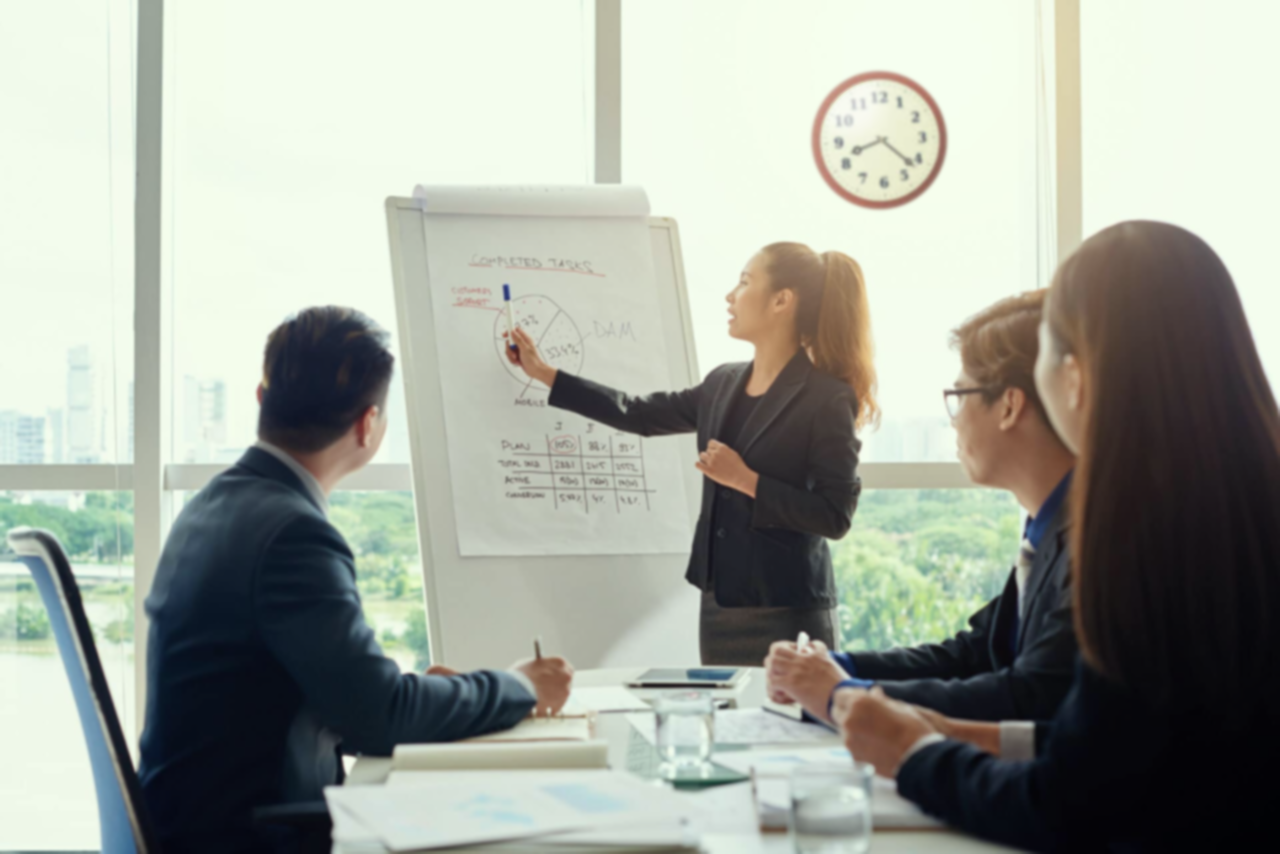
8:22
